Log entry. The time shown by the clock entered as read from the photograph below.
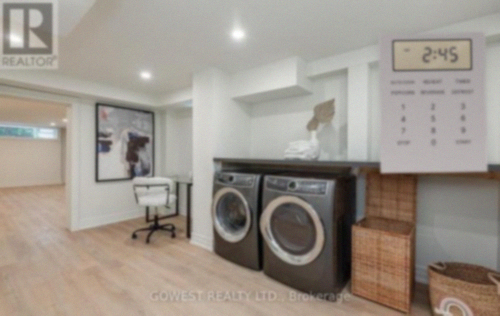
2:45
